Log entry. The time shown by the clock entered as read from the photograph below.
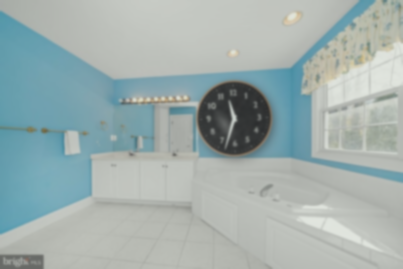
11:33
